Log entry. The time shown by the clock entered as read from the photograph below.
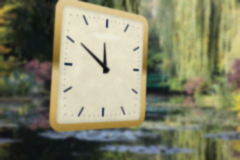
11:51
